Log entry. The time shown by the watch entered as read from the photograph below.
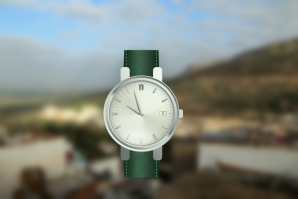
9:57
